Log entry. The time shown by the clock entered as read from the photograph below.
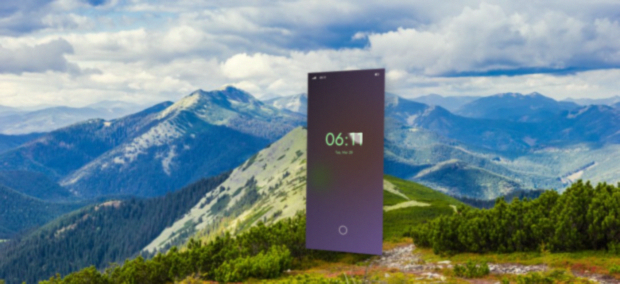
6:11
